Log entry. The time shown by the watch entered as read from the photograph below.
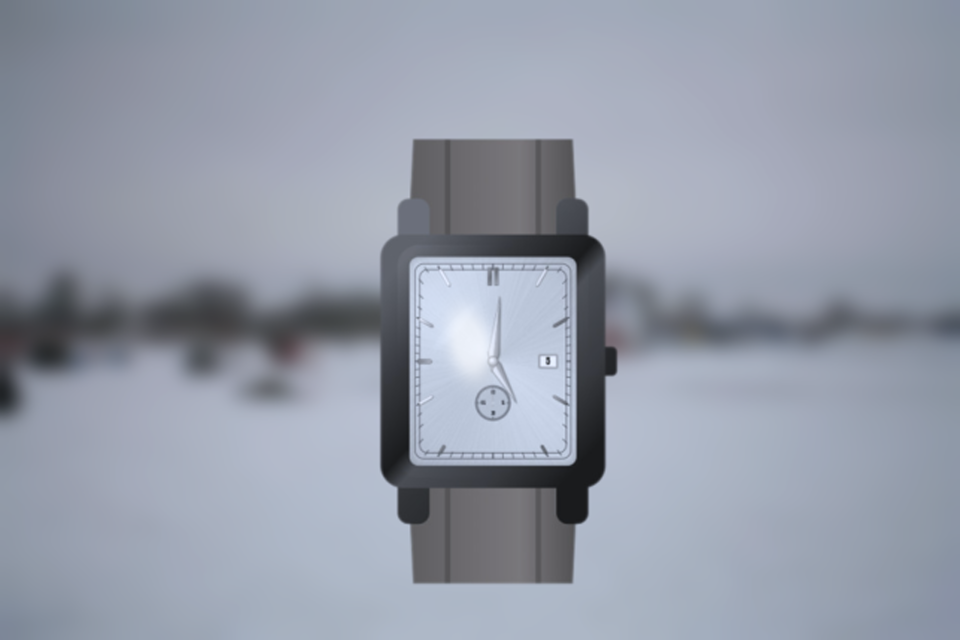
5:01
